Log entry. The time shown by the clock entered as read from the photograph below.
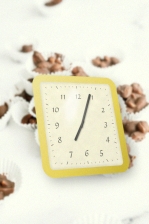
7:04
